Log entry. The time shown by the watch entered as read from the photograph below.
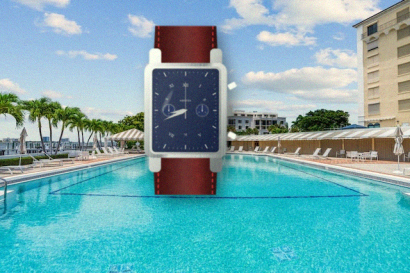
8:41
